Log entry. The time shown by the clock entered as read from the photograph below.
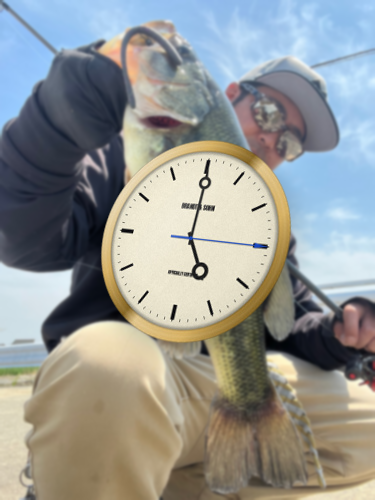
5:00:15
